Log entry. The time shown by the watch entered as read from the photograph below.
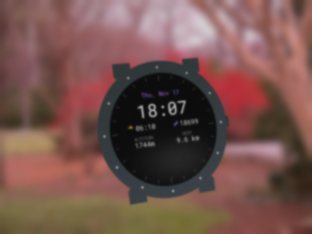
18:07
